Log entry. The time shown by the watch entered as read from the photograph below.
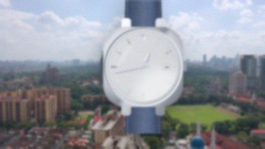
12:43
